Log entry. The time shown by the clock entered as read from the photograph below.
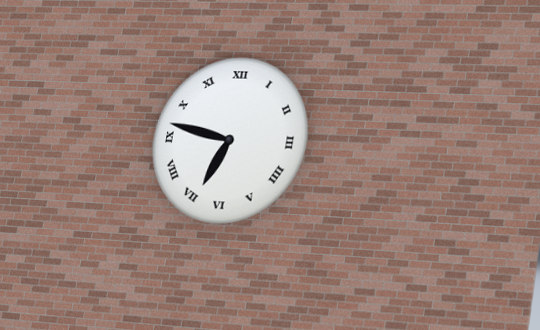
6:47
